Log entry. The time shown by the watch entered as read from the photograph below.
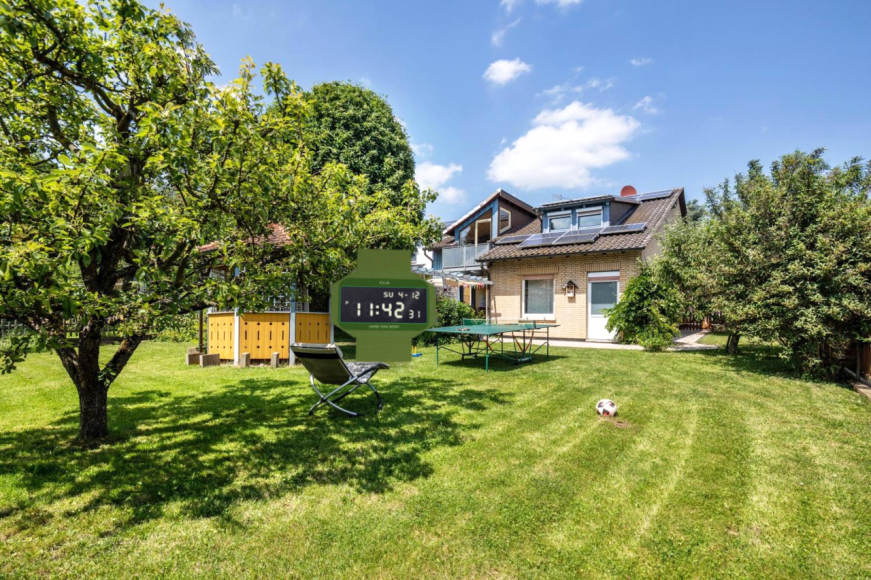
11:42
